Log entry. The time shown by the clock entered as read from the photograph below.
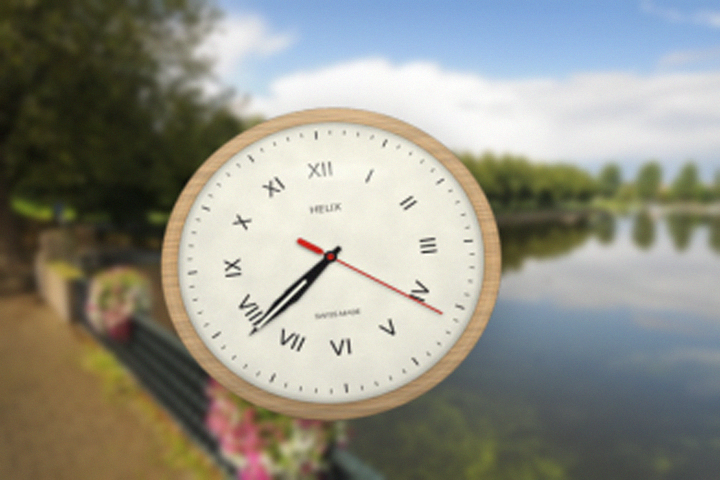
7:38:21
